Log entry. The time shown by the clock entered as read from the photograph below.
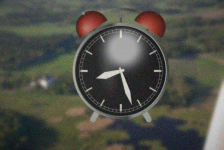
8:27
